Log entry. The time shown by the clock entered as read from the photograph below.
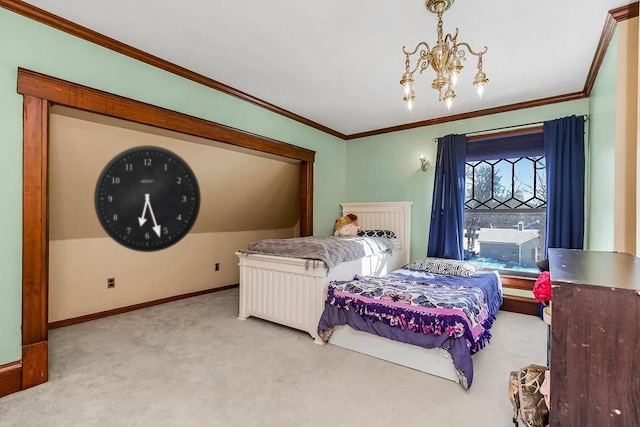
6:27
